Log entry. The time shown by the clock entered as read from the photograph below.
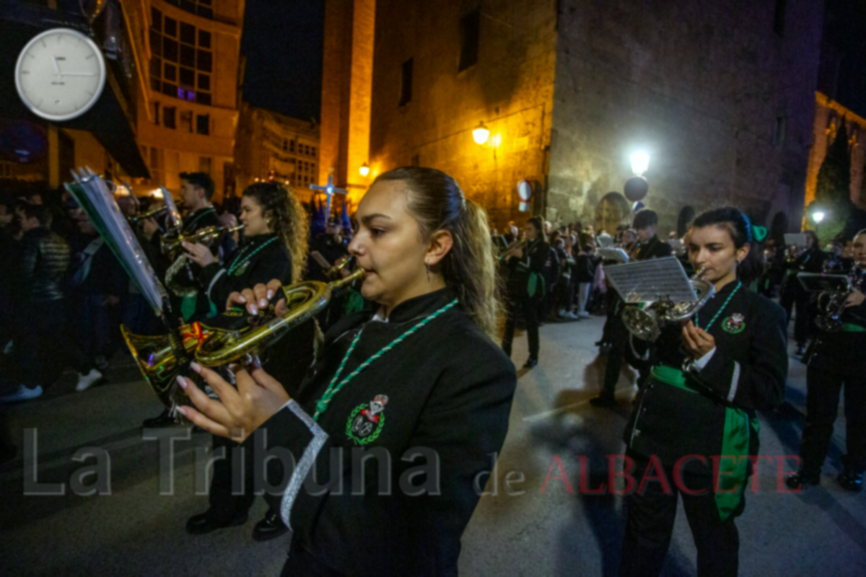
11:15
